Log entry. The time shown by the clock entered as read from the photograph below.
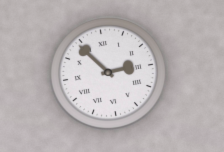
2:54
